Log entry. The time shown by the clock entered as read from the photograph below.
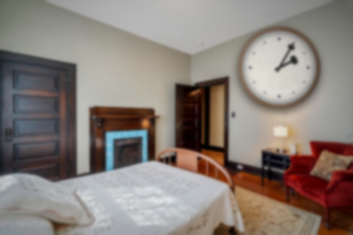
2:05
